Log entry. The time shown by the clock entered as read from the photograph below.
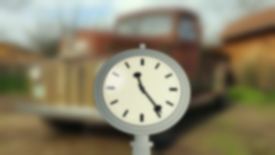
11:24
